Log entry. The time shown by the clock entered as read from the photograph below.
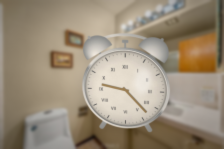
9:23
